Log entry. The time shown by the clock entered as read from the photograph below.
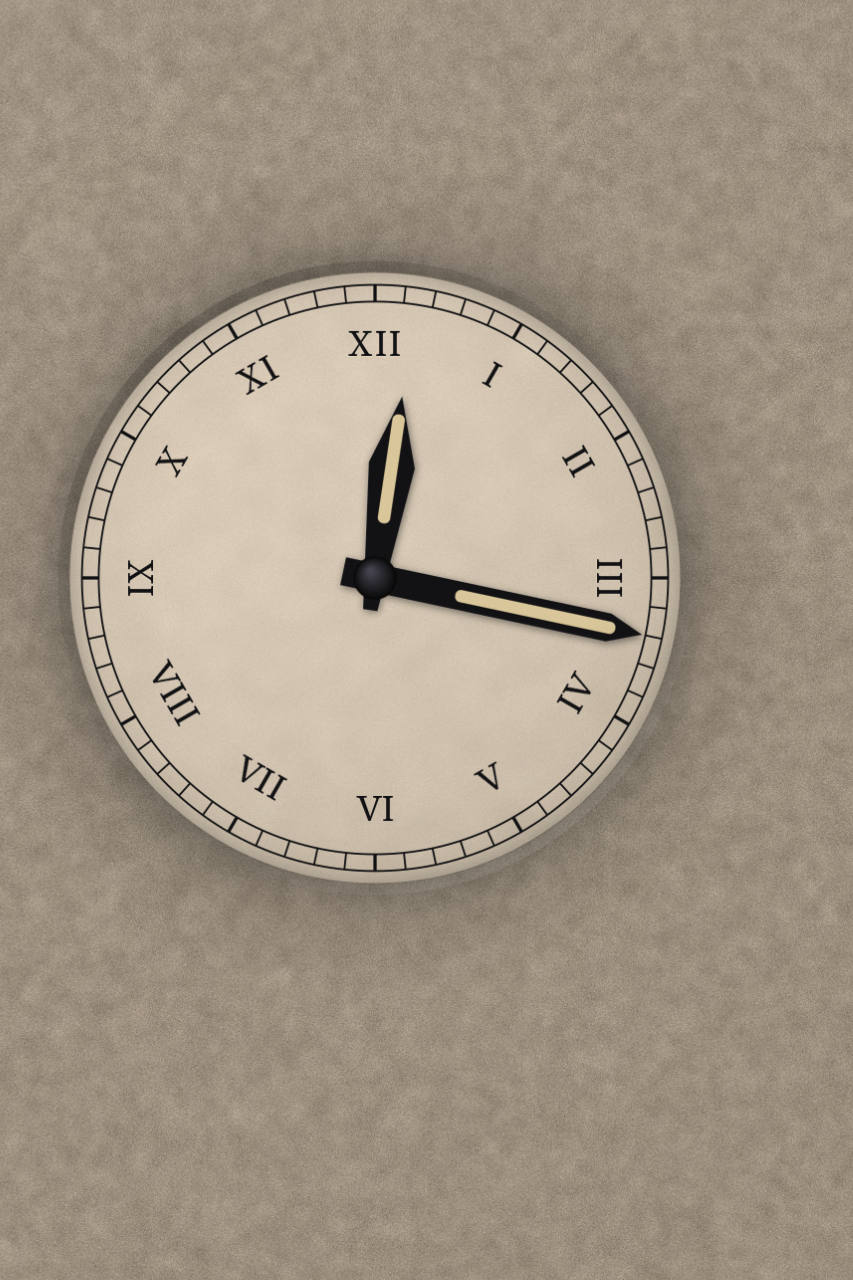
12:17
